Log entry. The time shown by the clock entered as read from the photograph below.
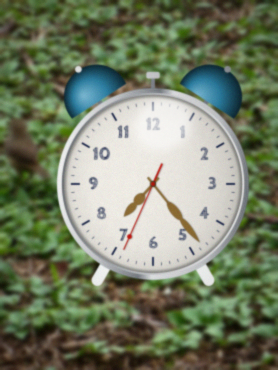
7:23:34
